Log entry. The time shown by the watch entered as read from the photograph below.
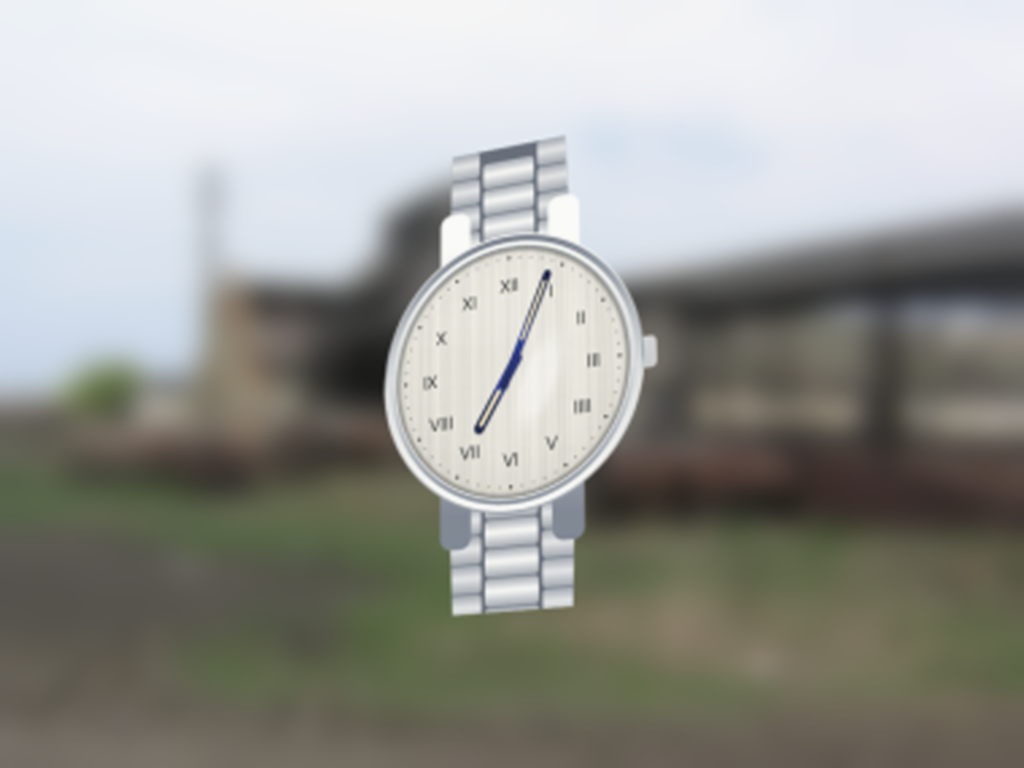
7:04
